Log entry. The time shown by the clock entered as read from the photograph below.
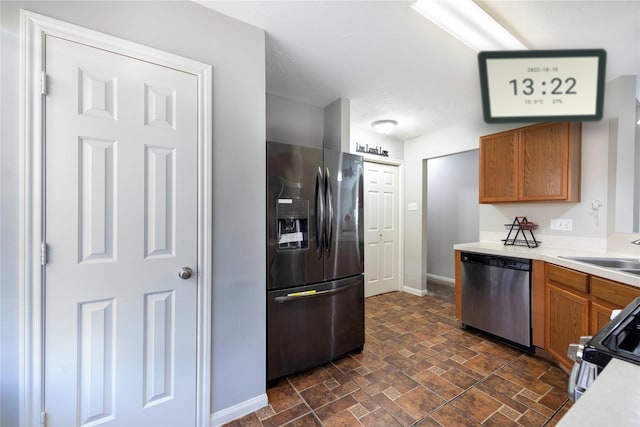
13:22
